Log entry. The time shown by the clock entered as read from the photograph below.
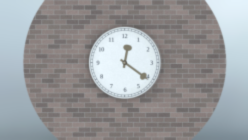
12:21
